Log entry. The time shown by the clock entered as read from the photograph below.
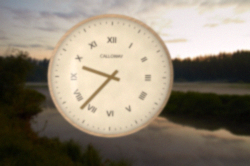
9:37
